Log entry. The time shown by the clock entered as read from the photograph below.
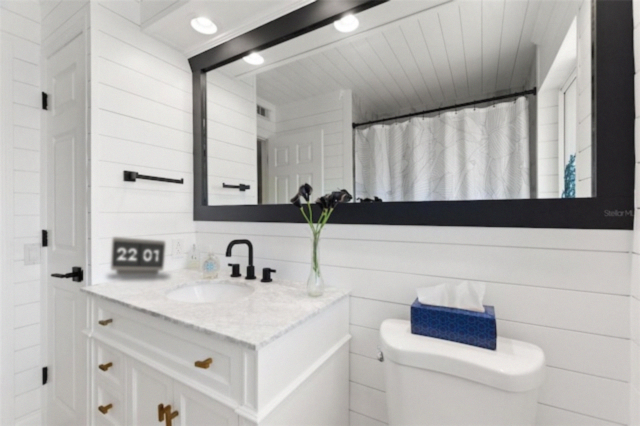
22:01
